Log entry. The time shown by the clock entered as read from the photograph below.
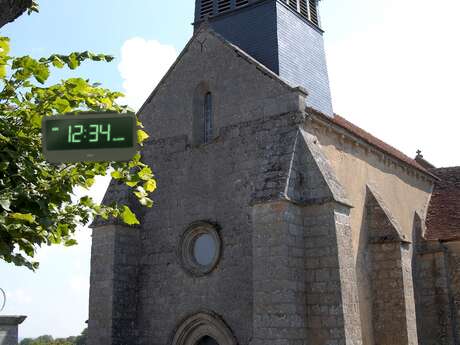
12:34
